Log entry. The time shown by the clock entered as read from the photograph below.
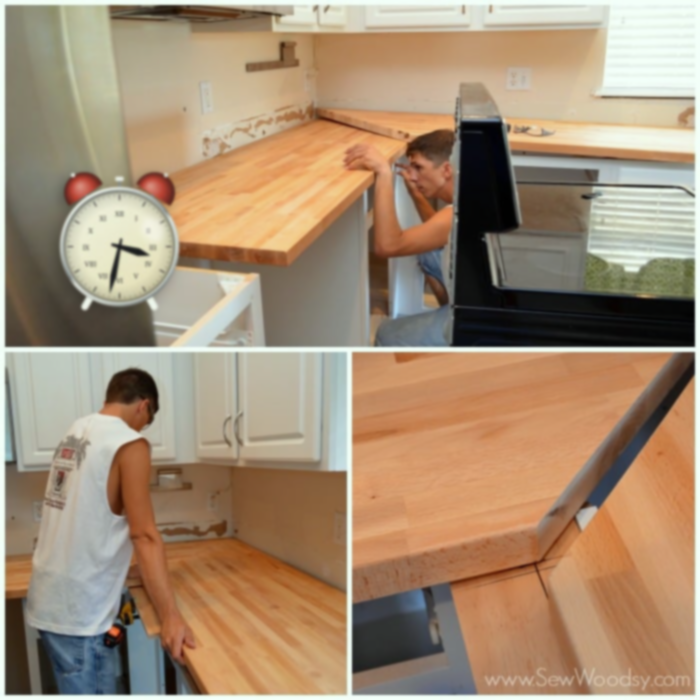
3:32
